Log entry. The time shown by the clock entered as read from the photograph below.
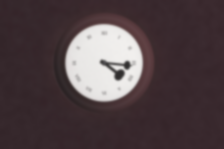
4:16
